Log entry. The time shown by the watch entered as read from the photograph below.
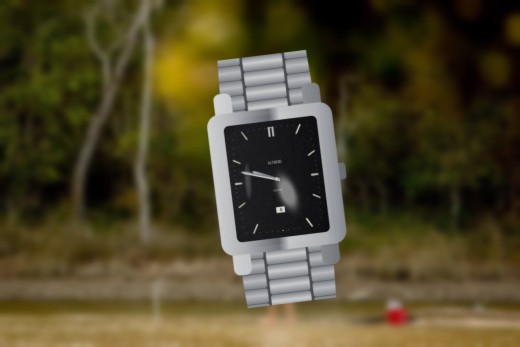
9:48
